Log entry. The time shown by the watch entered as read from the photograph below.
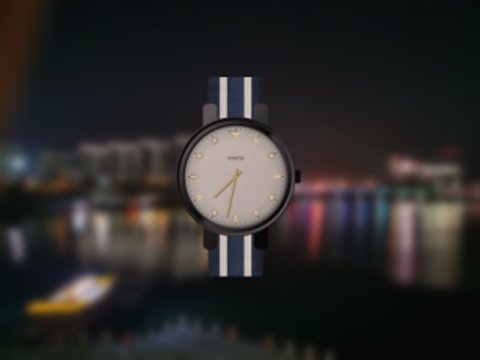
7:32
